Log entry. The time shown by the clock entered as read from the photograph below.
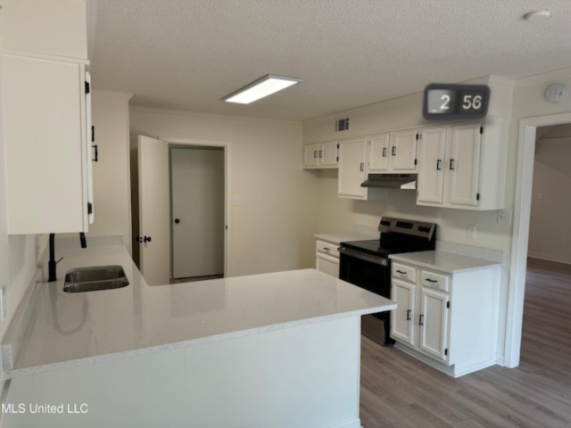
2:56
